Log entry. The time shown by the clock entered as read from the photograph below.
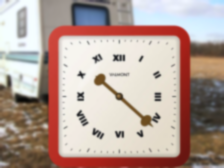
10:22
